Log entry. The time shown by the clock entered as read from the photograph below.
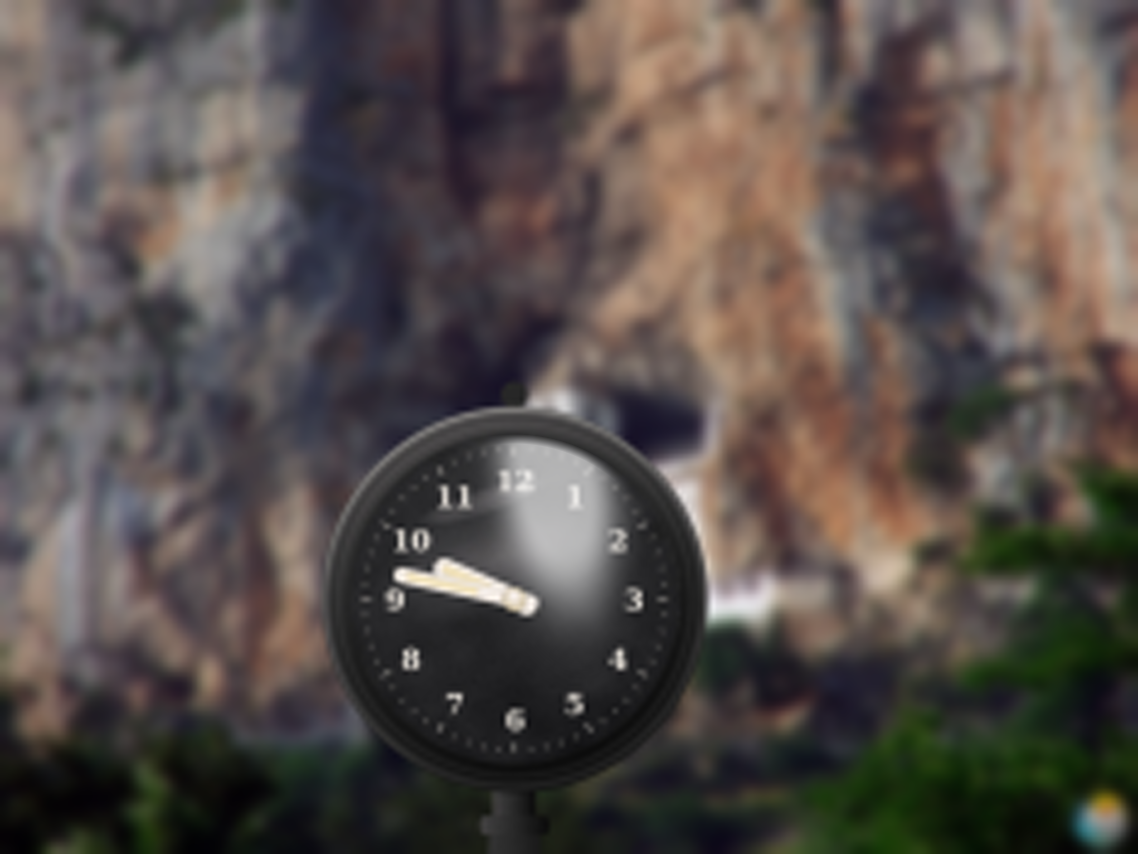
9:47
